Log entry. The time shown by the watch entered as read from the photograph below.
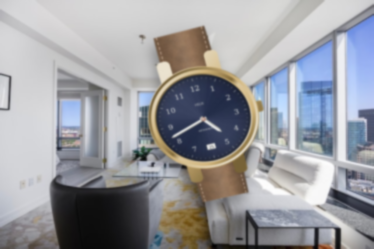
4:42
